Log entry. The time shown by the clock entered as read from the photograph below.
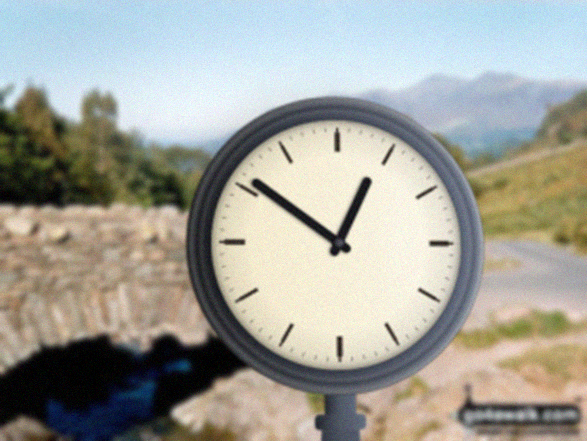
12:51
